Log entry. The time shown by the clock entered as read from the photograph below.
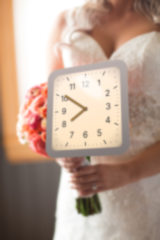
7:51
